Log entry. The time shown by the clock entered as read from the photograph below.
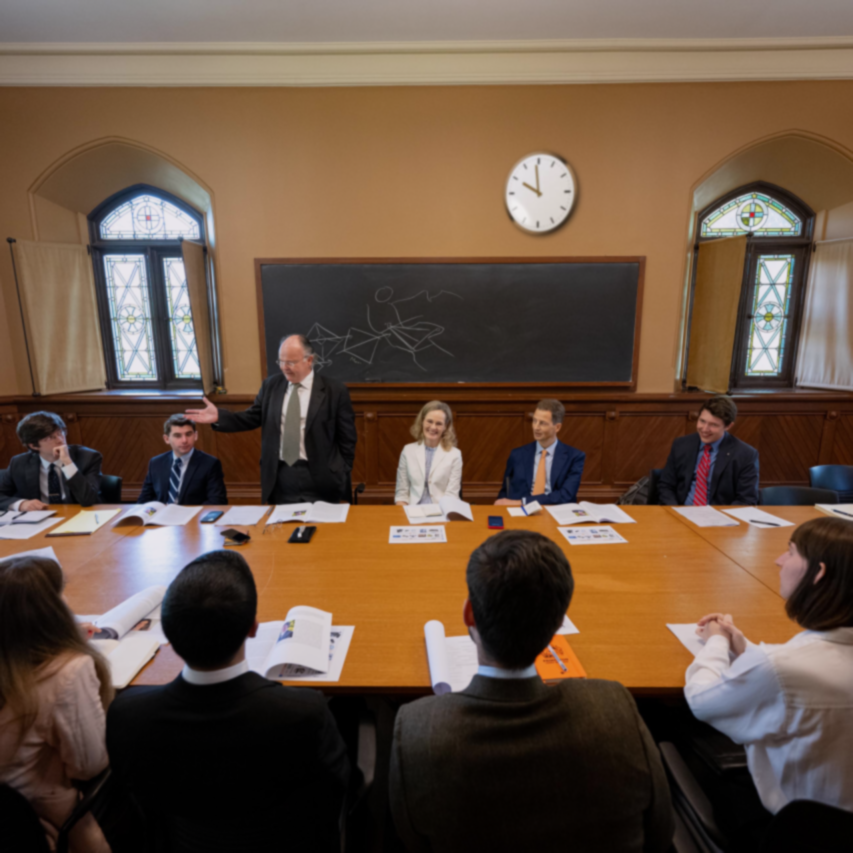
9:59
